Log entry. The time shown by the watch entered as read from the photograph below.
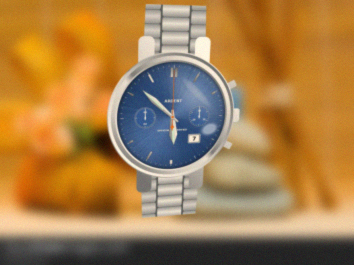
5:52
